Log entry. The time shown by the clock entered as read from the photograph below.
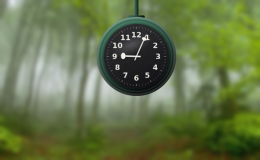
9:04
